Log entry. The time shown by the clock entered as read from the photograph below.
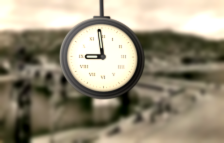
8:59
